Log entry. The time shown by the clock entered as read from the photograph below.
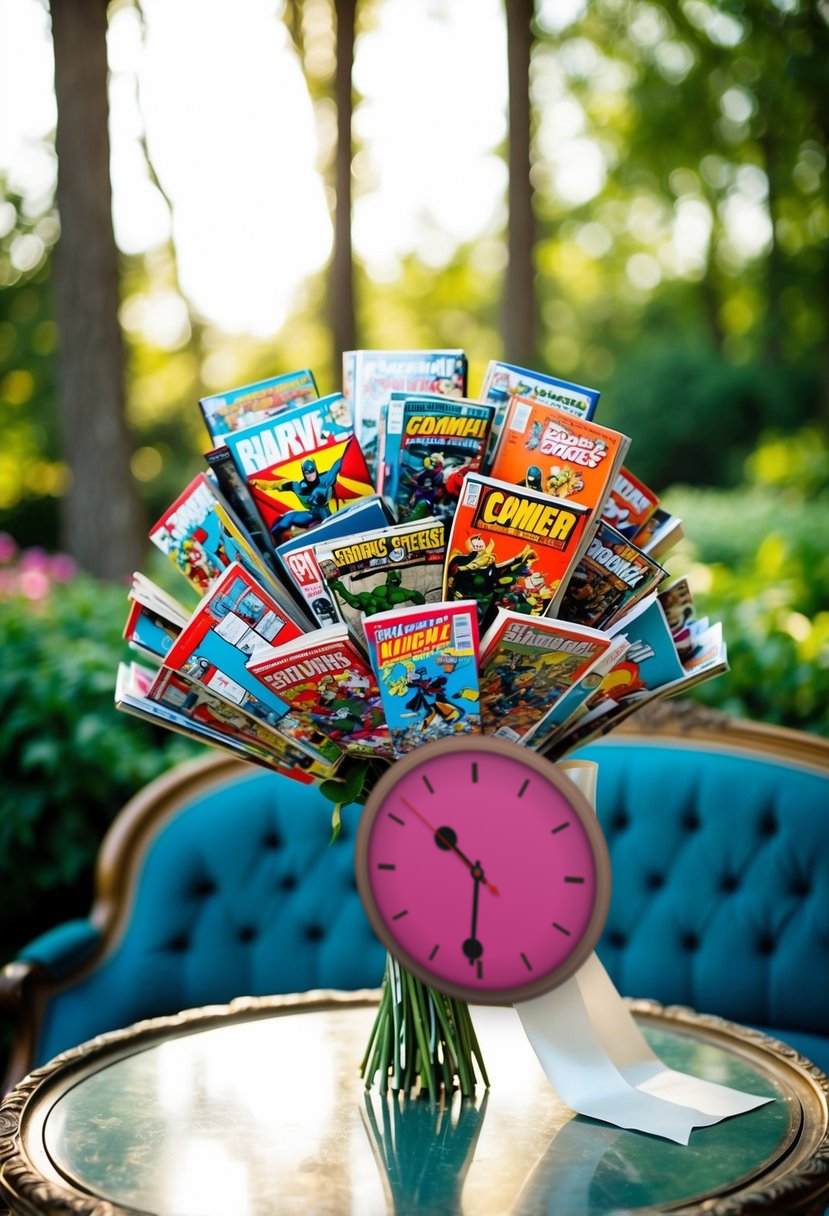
10:30:52
